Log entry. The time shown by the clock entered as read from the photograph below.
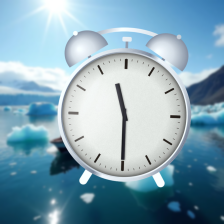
11:30
